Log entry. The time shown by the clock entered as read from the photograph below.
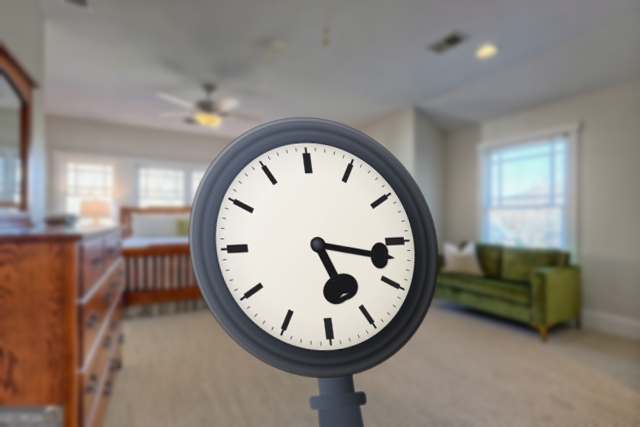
5:17
